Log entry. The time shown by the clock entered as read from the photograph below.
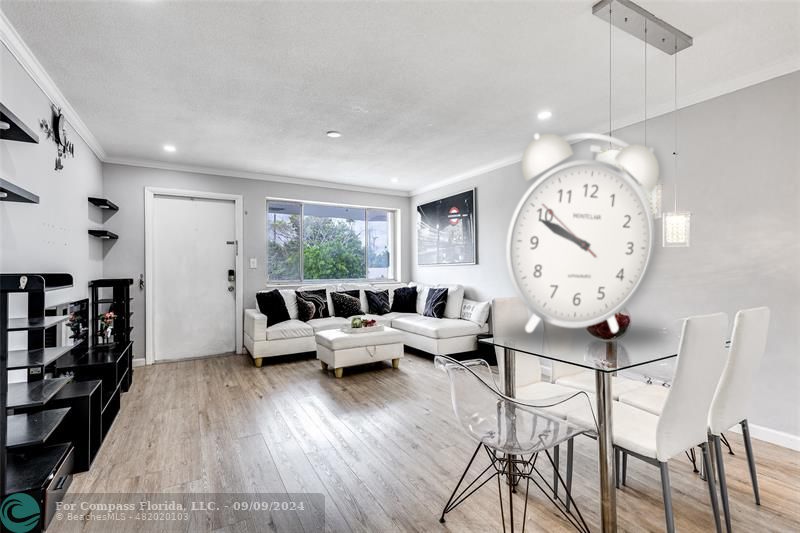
9:48:51
